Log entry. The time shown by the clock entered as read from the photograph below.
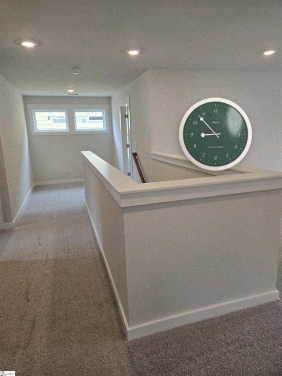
8:53
